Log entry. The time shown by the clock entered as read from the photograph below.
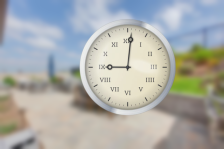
9:01
